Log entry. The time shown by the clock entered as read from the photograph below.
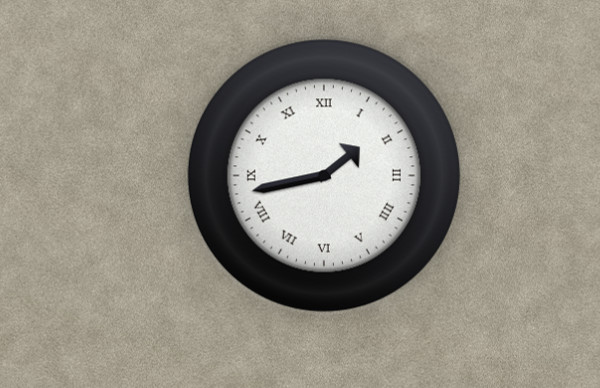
1:43
